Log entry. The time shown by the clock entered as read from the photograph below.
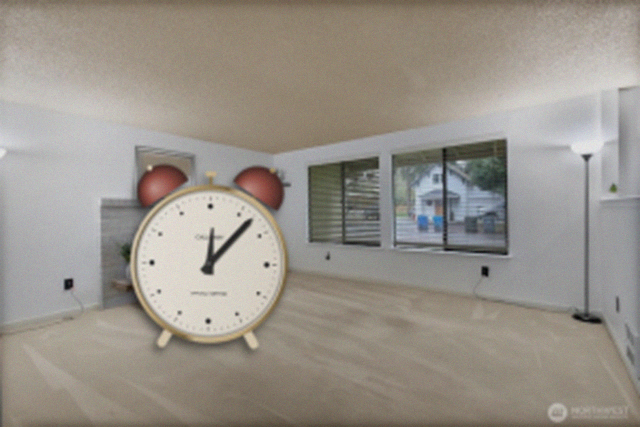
12:07
